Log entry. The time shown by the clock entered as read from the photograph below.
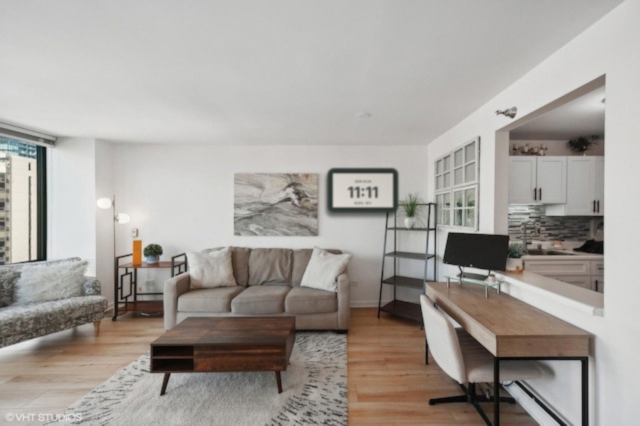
11:11
